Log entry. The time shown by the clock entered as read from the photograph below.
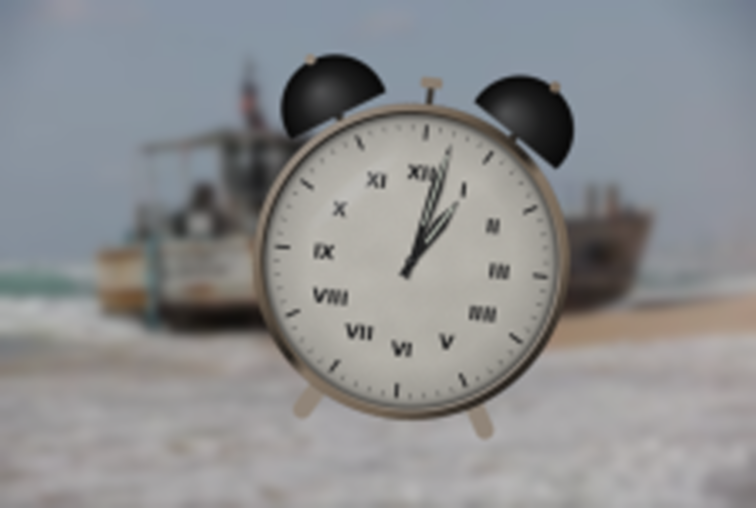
1:02
